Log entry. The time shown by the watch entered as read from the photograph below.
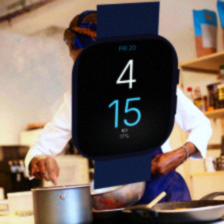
4:15
